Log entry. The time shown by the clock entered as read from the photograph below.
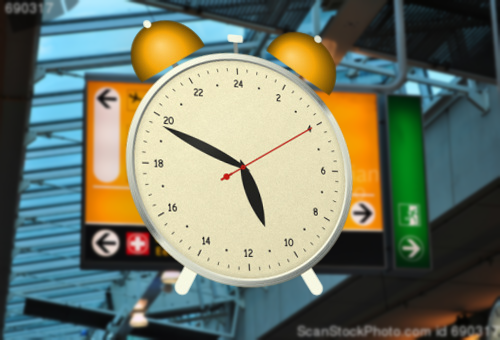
10:49:10
